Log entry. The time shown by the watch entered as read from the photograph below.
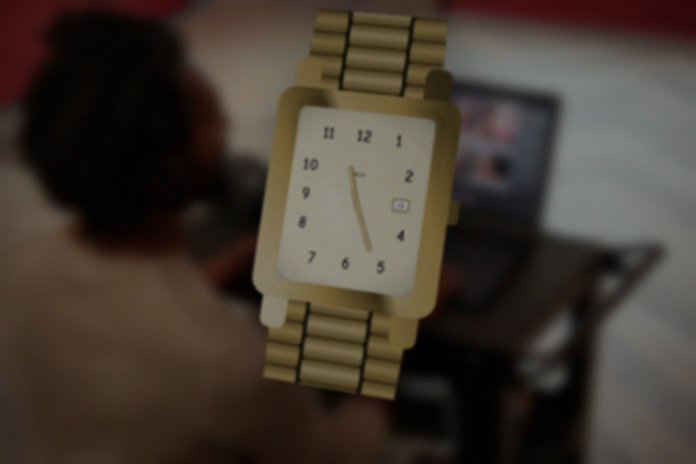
11:26
